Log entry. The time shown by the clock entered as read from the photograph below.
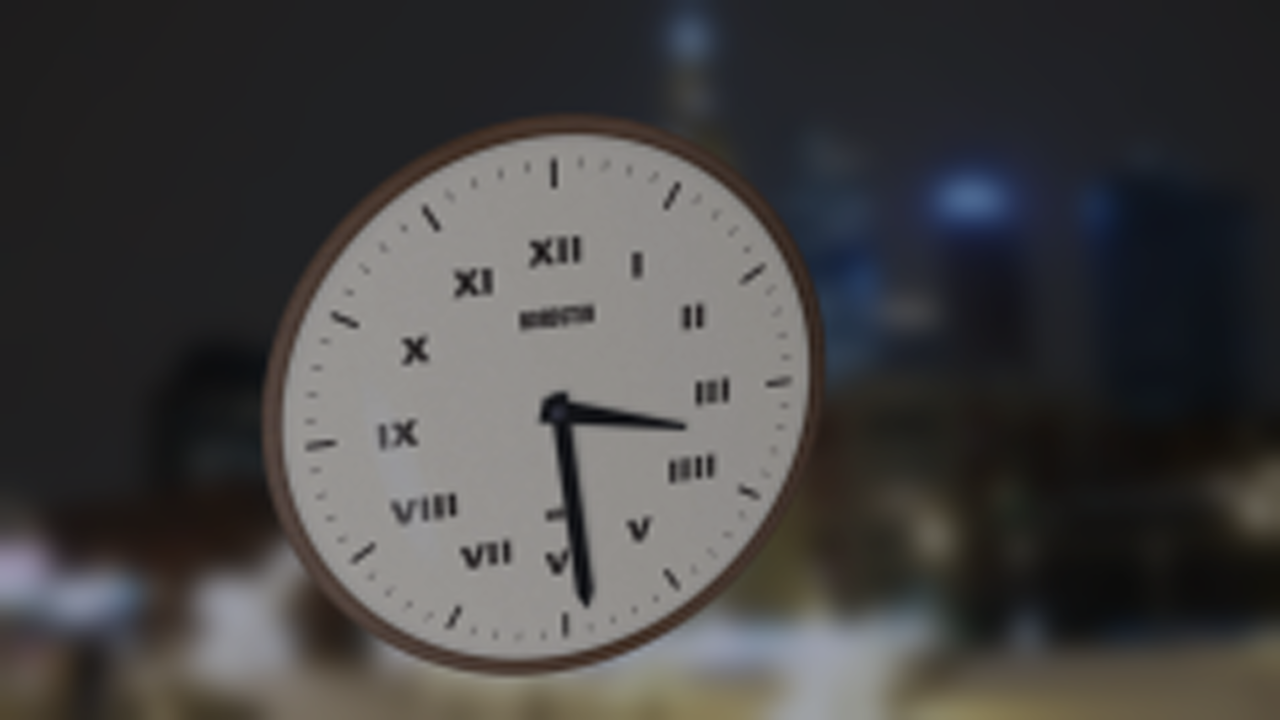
3:29
